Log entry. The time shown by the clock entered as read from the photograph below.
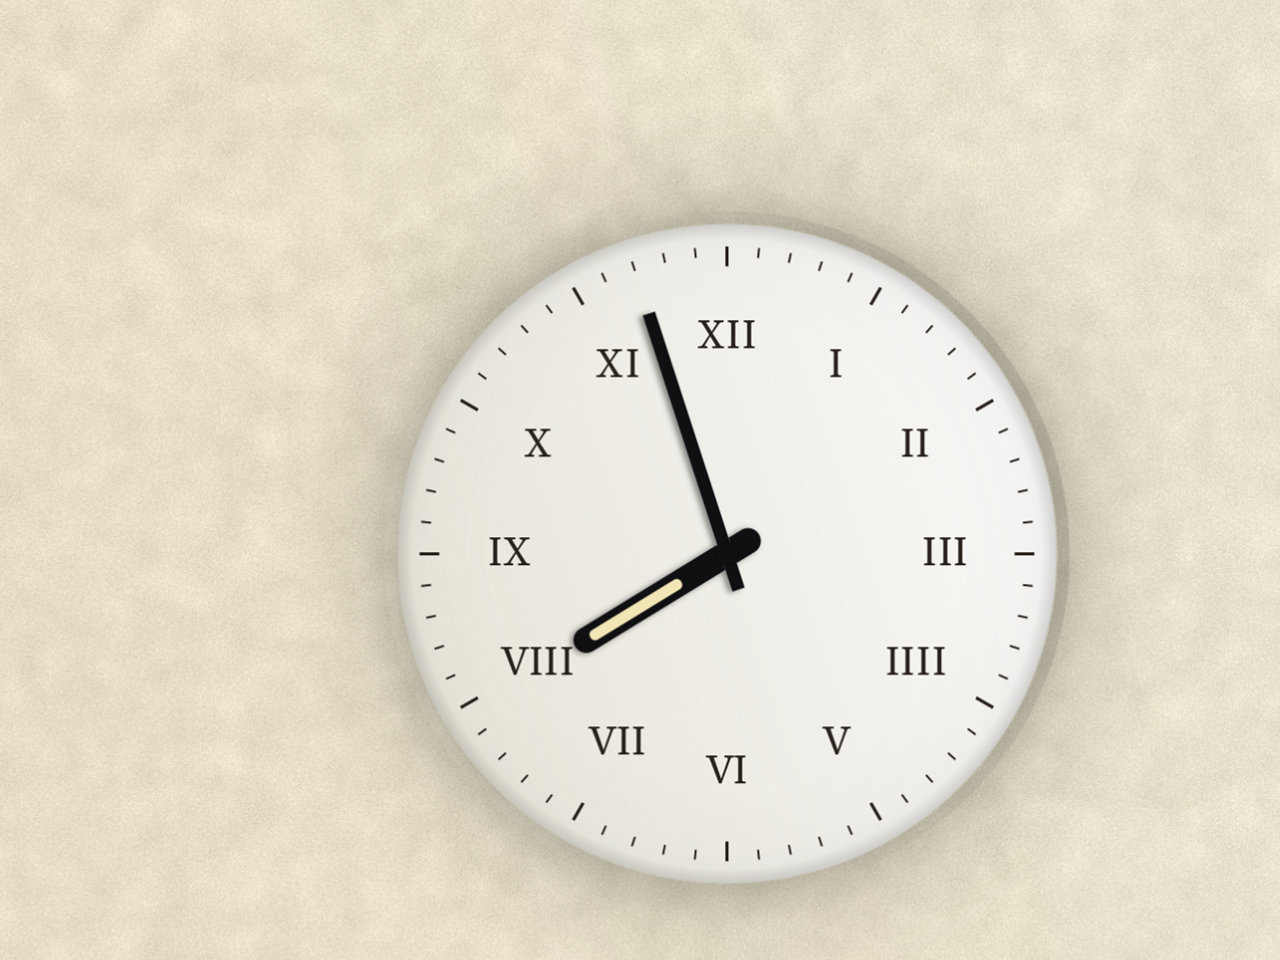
7:57
